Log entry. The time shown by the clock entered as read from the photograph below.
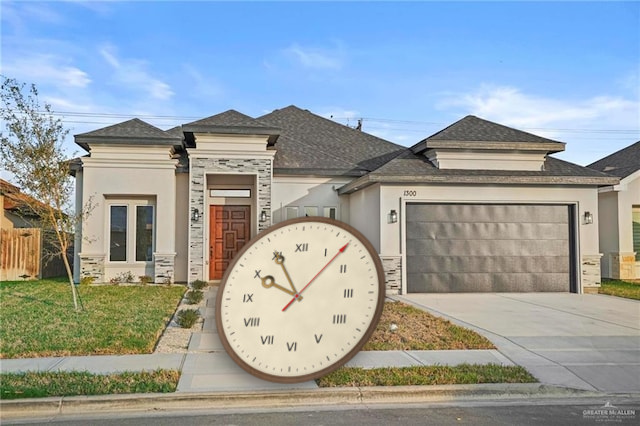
9:55:07
